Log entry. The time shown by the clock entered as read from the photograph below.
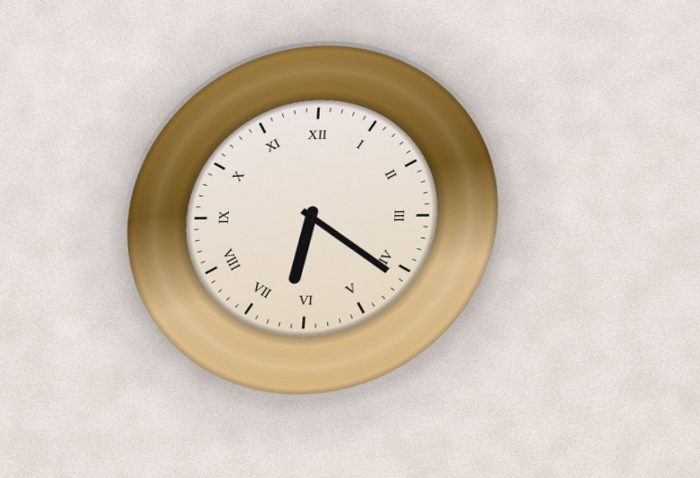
6:21
